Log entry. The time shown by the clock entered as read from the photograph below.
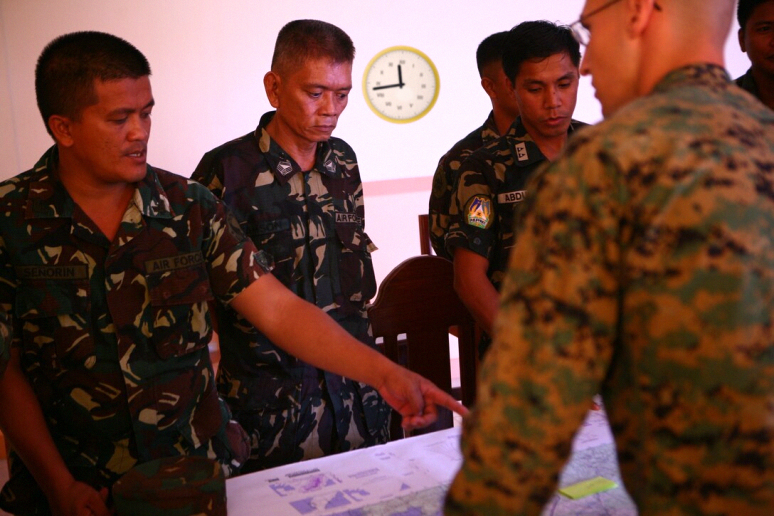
11:43
